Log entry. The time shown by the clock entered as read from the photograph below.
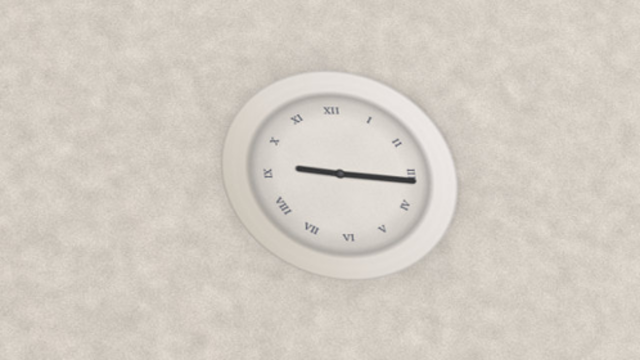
9:16
